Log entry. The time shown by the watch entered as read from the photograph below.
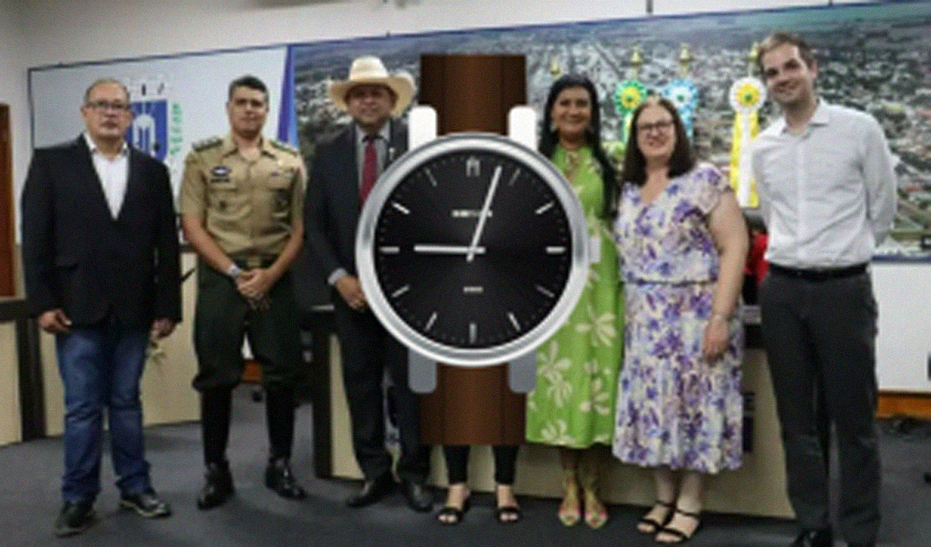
9:03
